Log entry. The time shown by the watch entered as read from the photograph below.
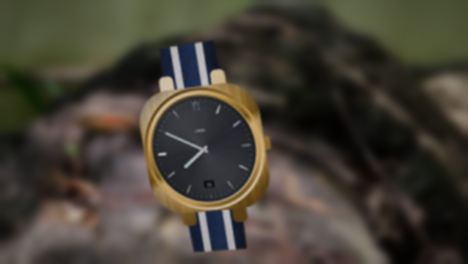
7:50
